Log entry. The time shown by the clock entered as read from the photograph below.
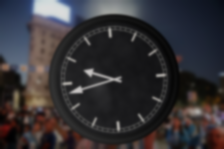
9:43
